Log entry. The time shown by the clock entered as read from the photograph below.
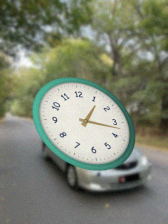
1:17
